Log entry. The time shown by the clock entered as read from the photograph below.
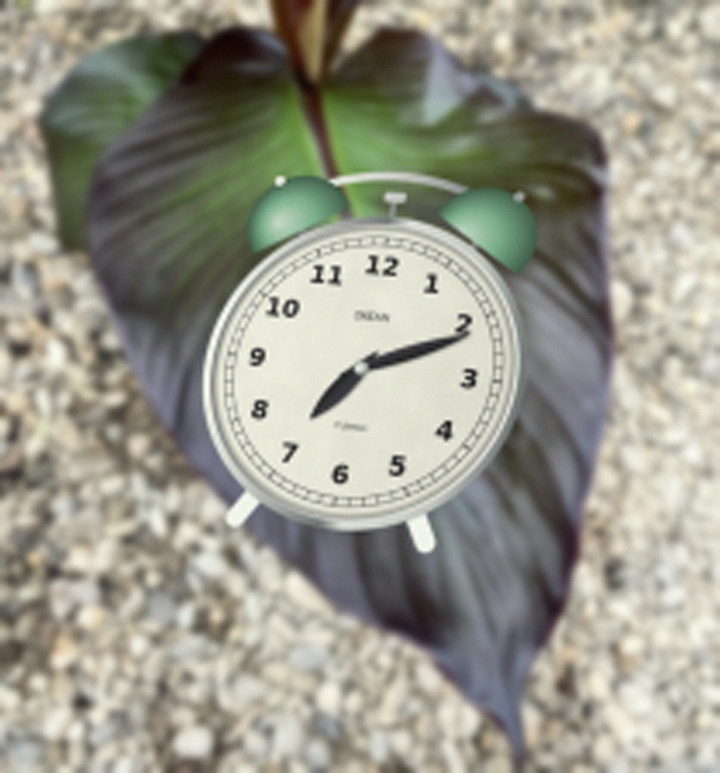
7:11
